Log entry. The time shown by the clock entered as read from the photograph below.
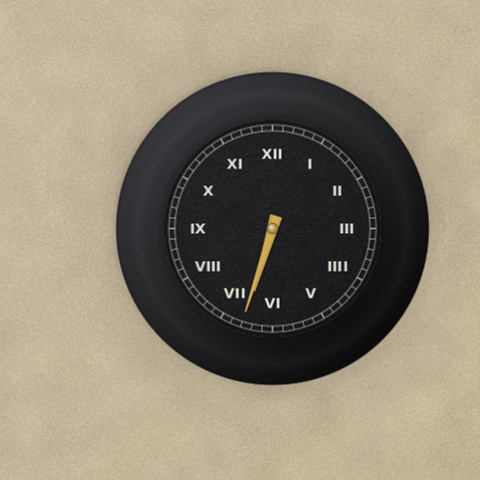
6:33
